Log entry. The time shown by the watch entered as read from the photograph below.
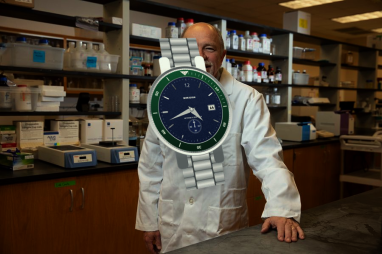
4:42
